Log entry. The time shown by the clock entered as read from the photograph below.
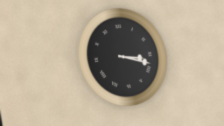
3:18
